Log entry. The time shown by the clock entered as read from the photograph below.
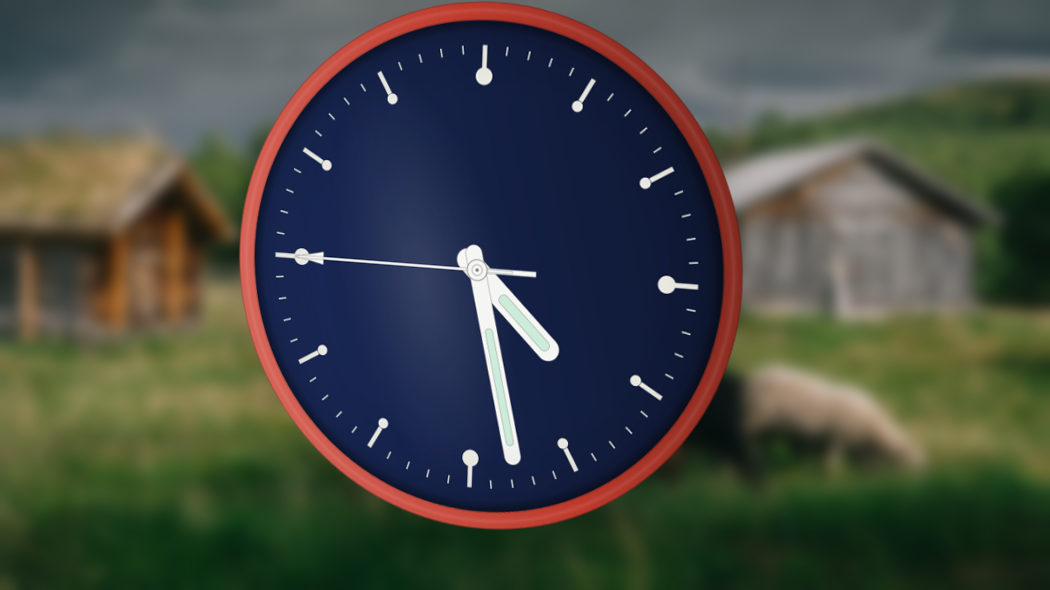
4:27:45
